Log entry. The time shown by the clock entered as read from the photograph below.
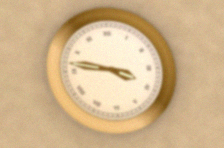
3:47
